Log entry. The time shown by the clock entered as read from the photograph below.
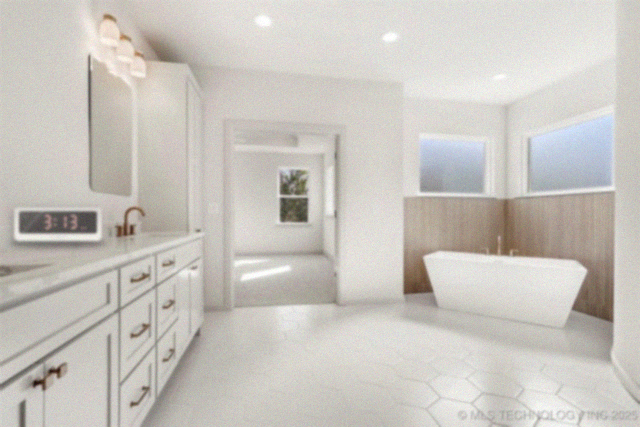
3:13
